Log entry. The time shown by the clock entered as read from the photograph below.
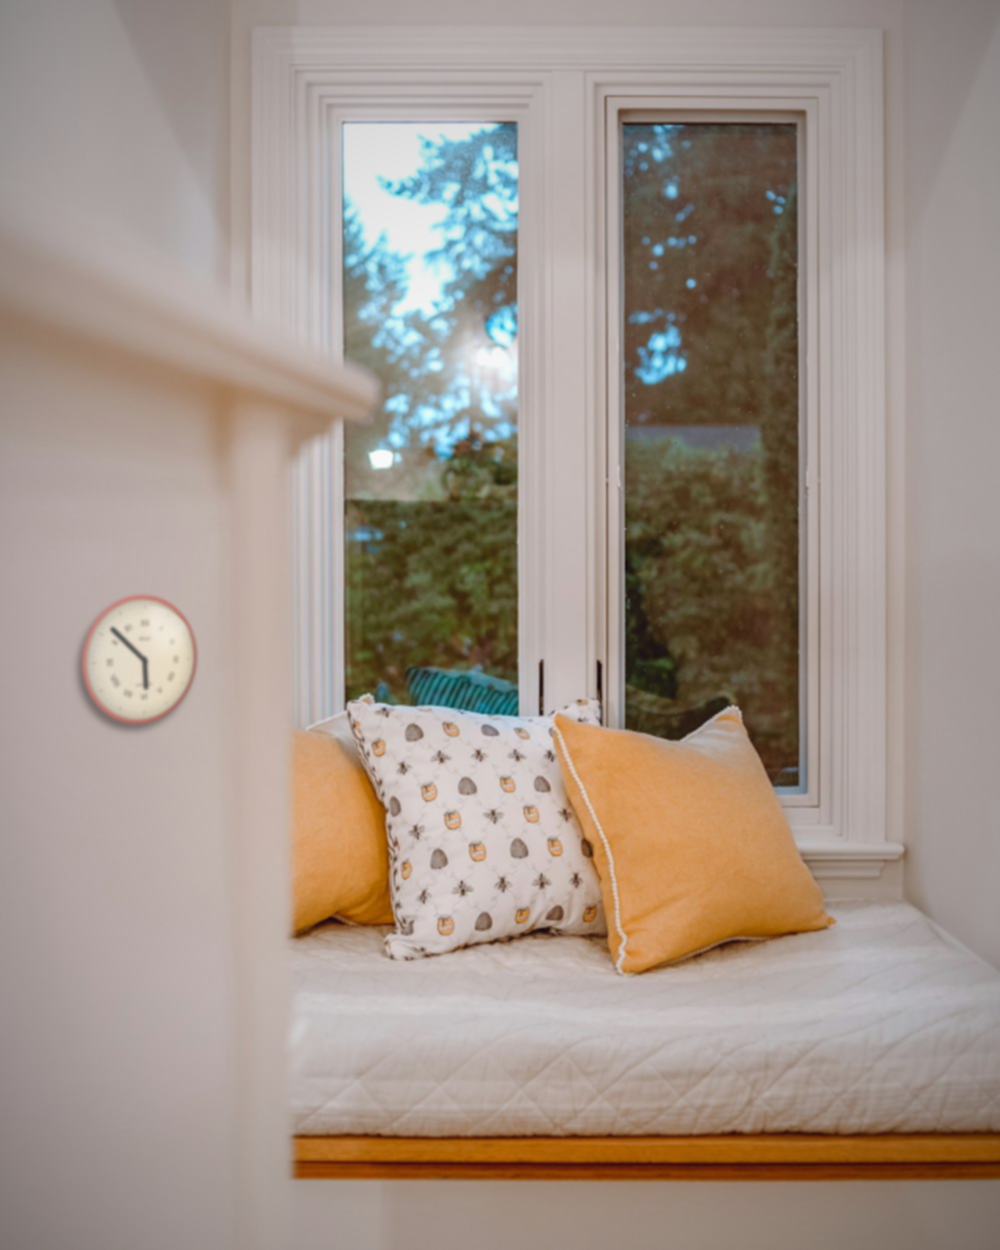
5:52
